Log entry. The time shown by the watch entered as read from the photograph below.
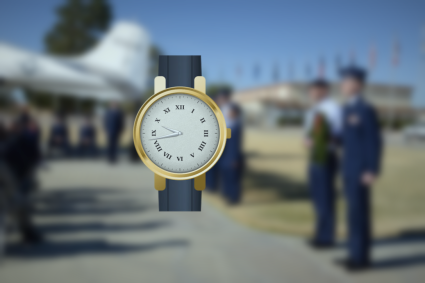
9:43
